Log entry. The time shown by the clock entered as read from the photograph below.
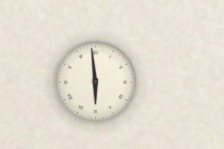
5:59
